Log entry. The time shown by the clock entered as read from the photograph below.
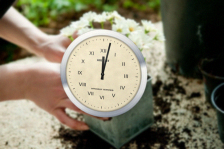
12:02
